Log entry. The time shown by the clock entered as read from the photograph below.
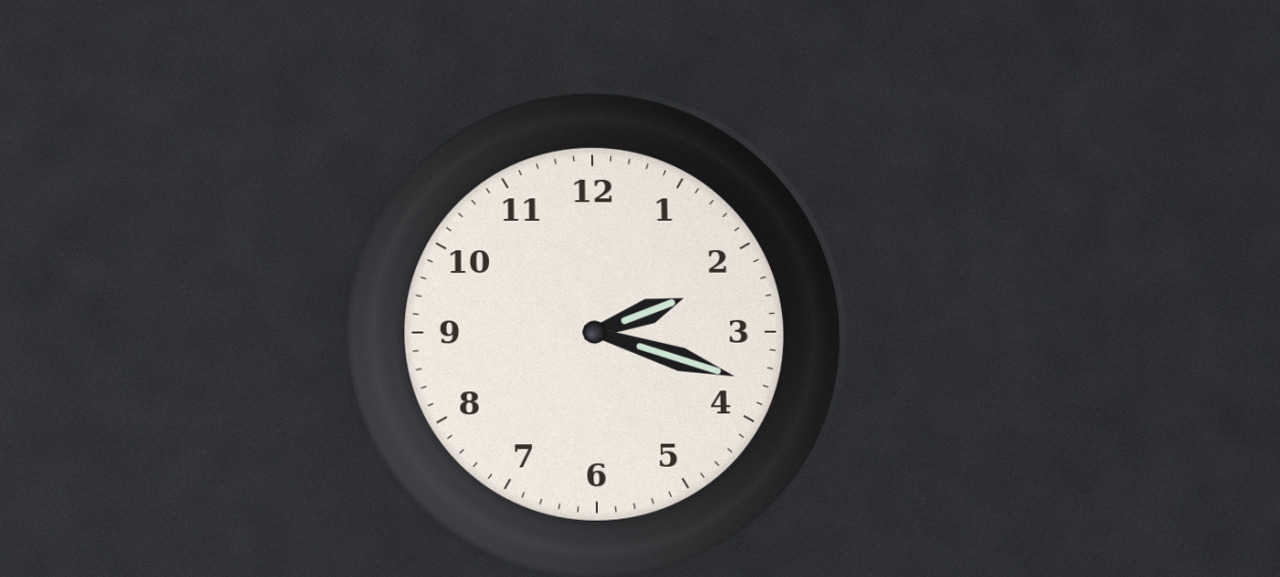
2:18
